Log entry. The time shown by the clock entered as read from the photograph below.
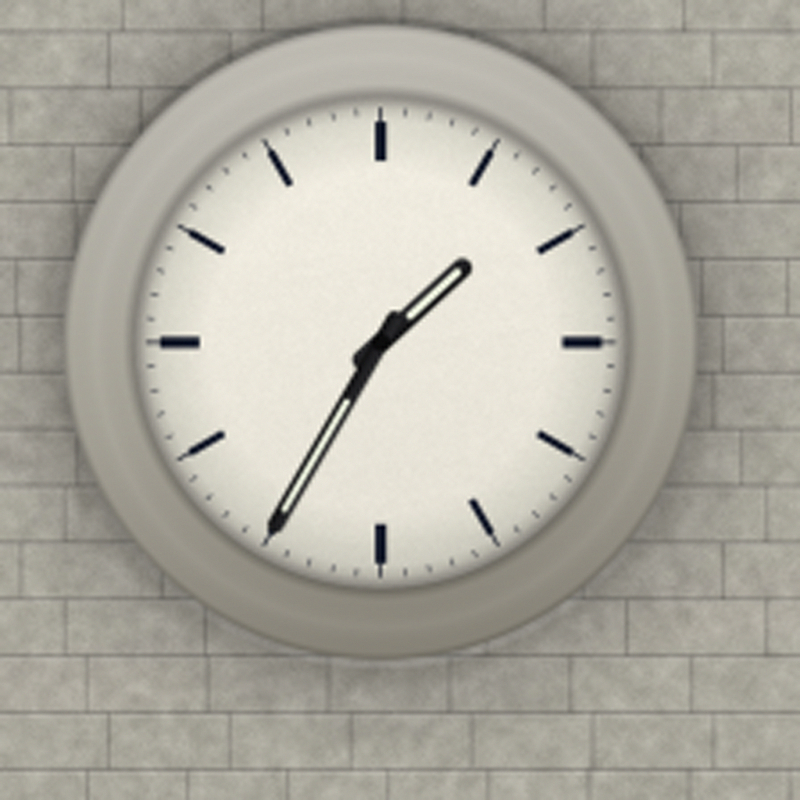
1:35
